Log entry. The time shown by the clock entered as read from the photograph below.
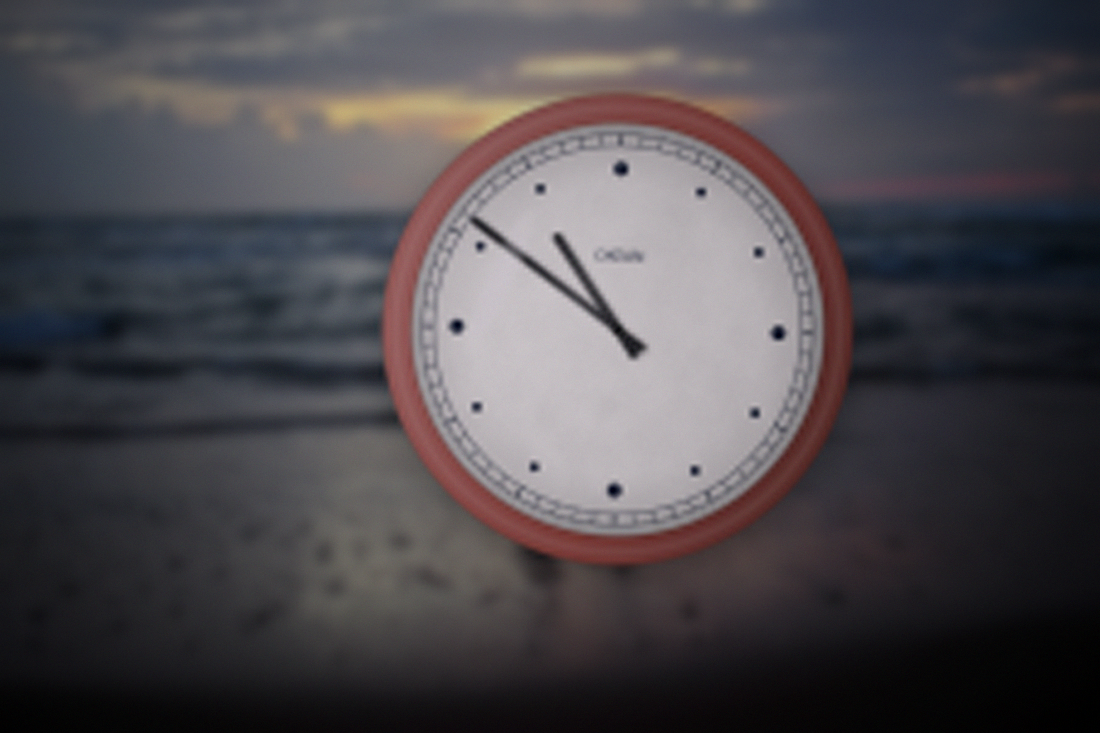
10:51
